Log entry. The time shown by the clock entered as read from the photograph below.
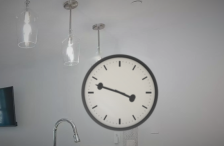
3:48
